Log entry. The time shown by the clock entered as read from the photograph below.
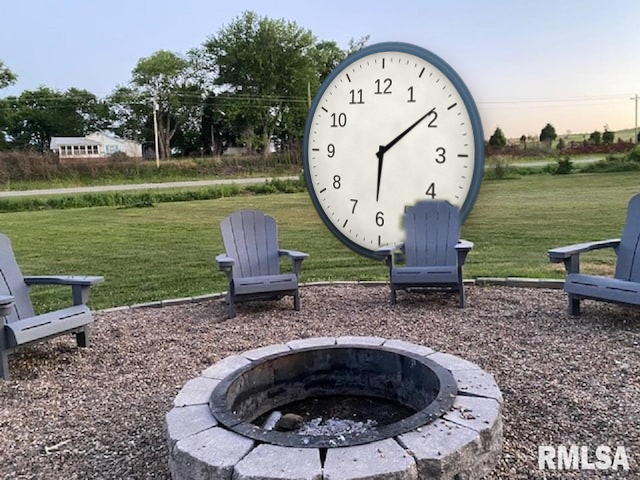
6:09
